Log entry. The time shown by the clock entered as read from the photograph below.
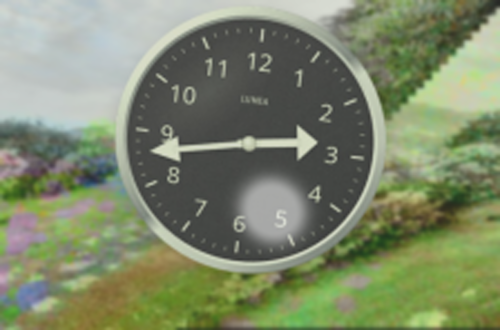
2:43
